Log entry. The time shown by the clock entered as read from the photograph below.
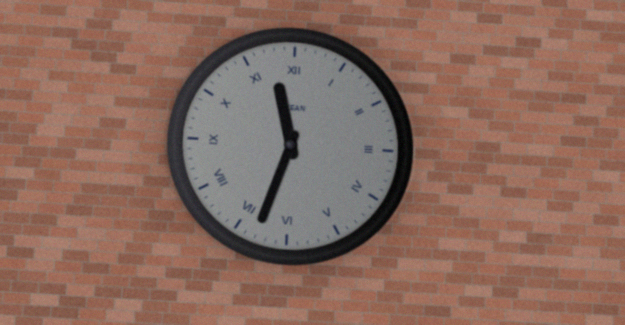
11:33
